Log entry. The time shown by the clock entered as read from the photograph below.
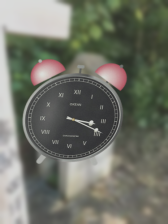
3:19
